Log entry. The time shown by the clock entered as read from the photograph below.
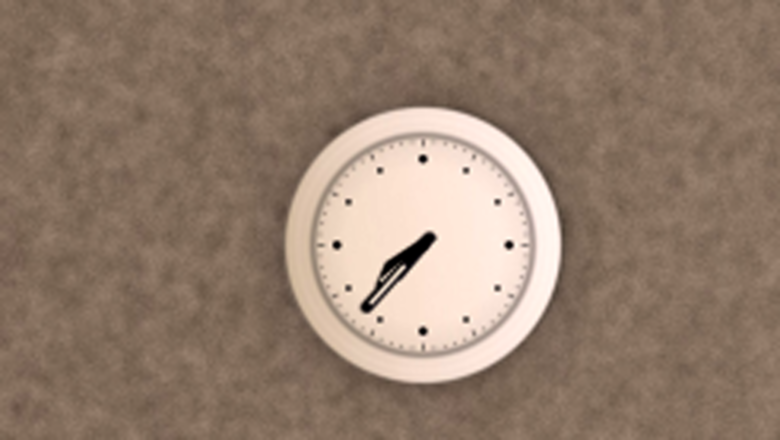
7:37
